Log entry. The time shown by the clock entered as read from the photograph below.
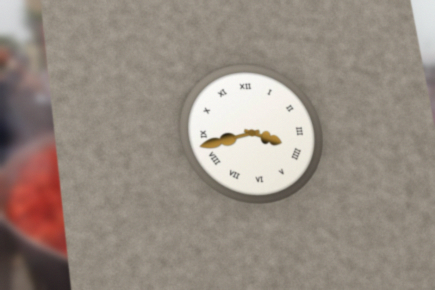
3:43
